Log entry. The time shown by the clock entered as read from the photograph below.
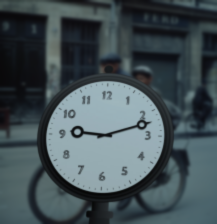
9:12
